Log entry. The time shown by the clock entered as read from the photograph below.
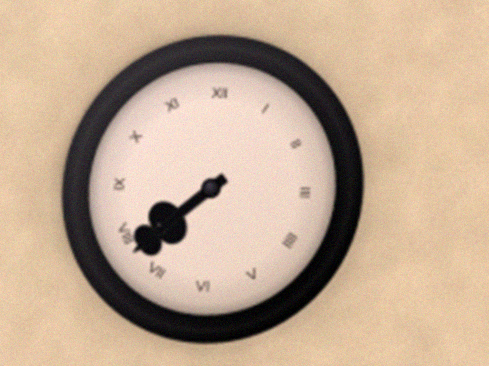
7:38
